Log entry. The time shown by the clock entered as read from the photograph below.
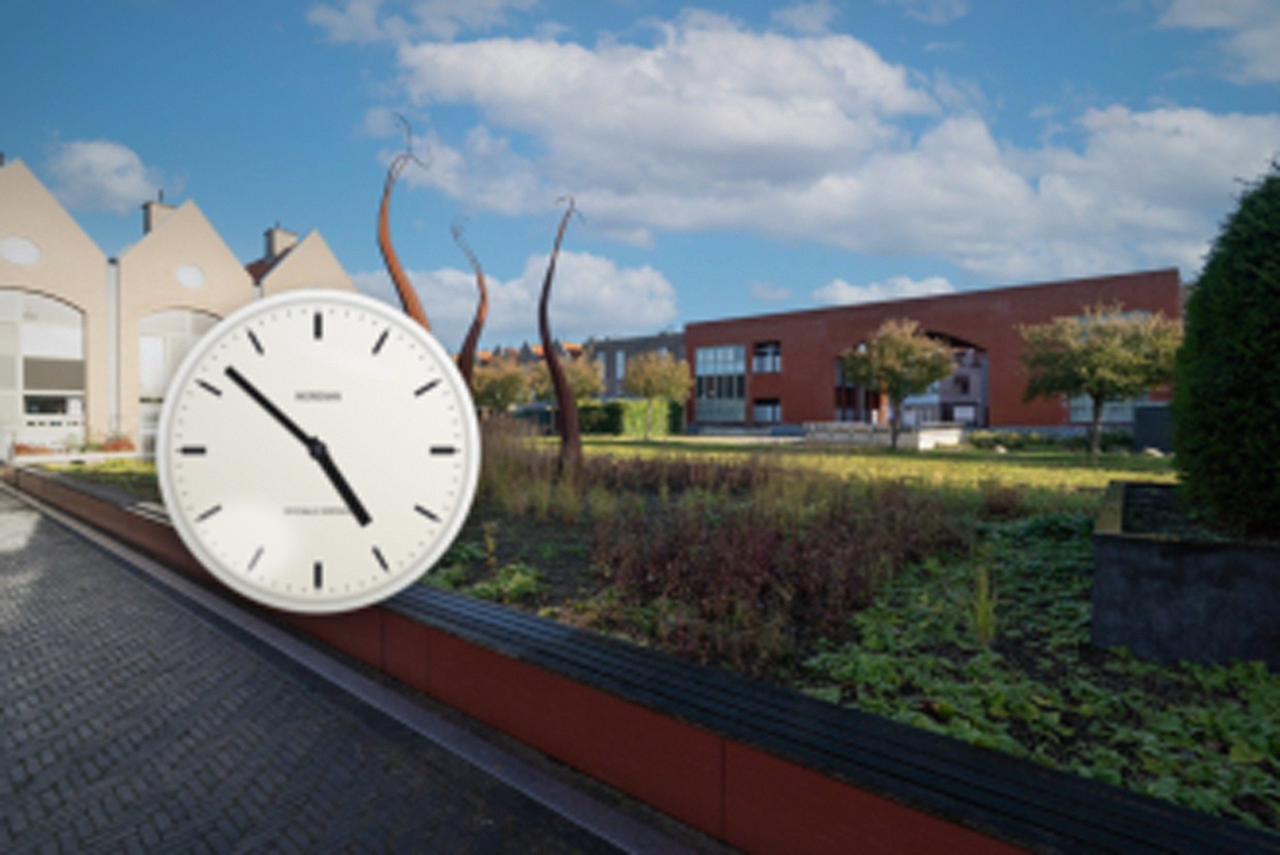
4:52
